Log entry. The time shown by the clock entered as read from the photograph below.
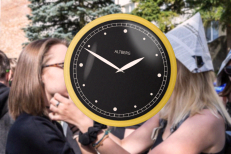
1:49
